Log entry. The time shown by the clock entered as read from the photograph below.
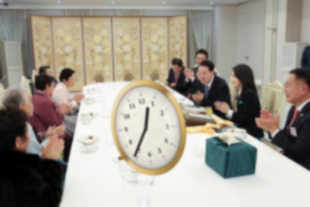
12:36
